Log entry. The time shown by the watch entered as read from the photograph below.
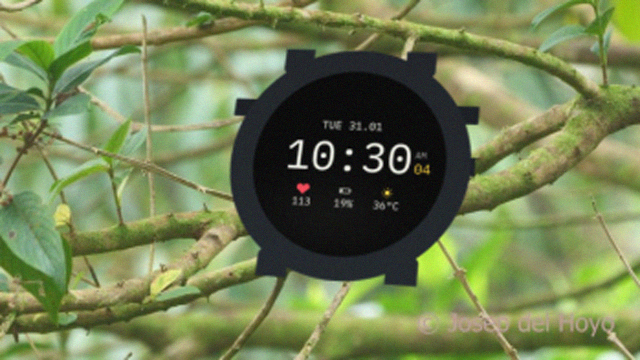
10:30
